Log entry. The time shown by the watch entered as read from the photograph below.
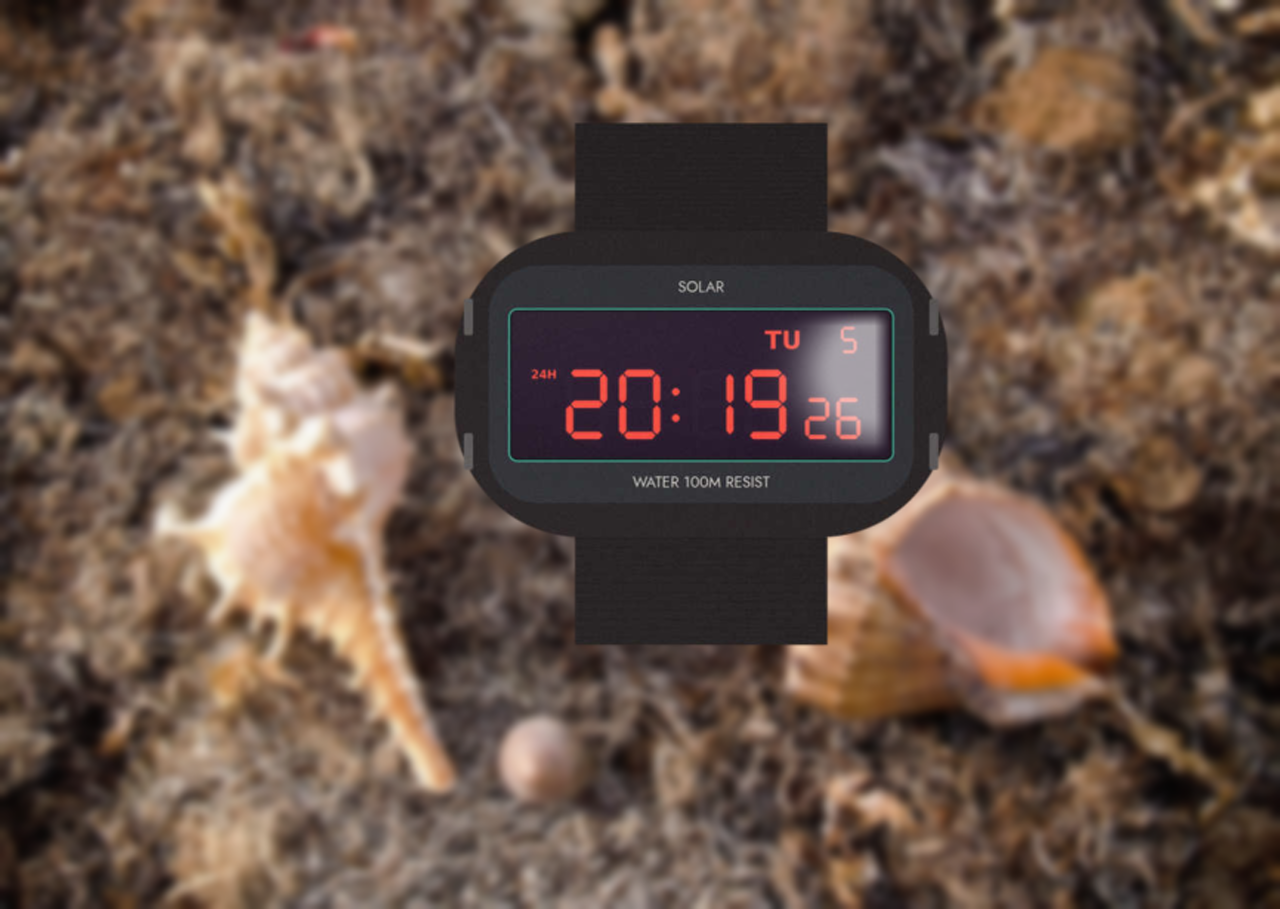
20:19:26
